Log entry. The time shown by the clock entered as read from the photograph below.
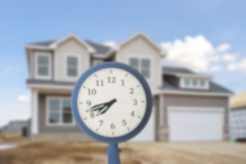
7:42
